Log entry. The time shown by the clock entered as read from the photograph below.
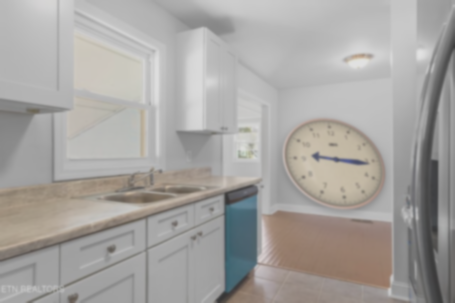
9:16
